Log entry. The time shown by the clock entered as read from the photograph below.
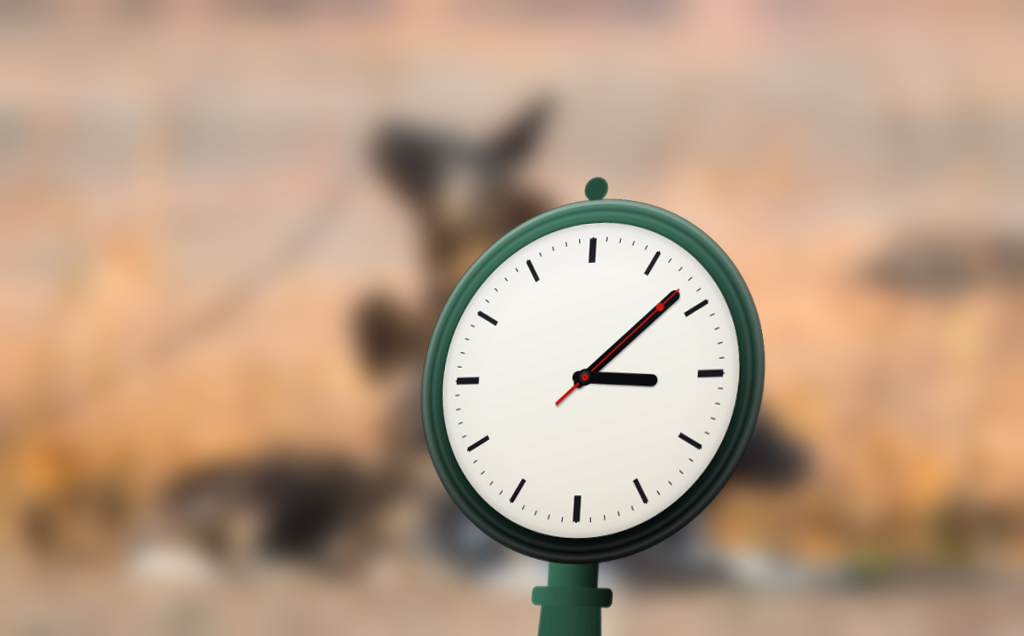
3:08:08
